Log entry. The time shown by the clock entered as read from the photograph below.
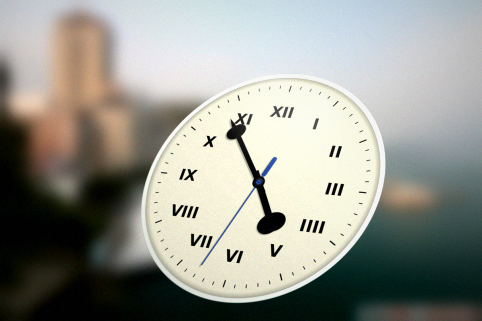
4:53:33
